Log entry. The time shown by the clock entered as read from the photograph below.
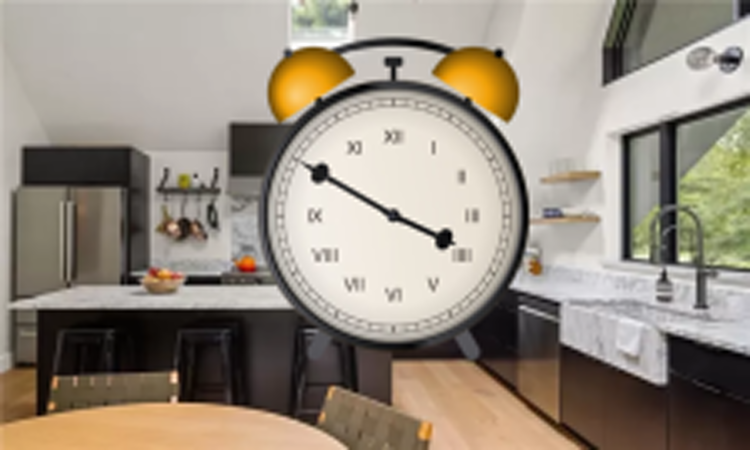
3:50
